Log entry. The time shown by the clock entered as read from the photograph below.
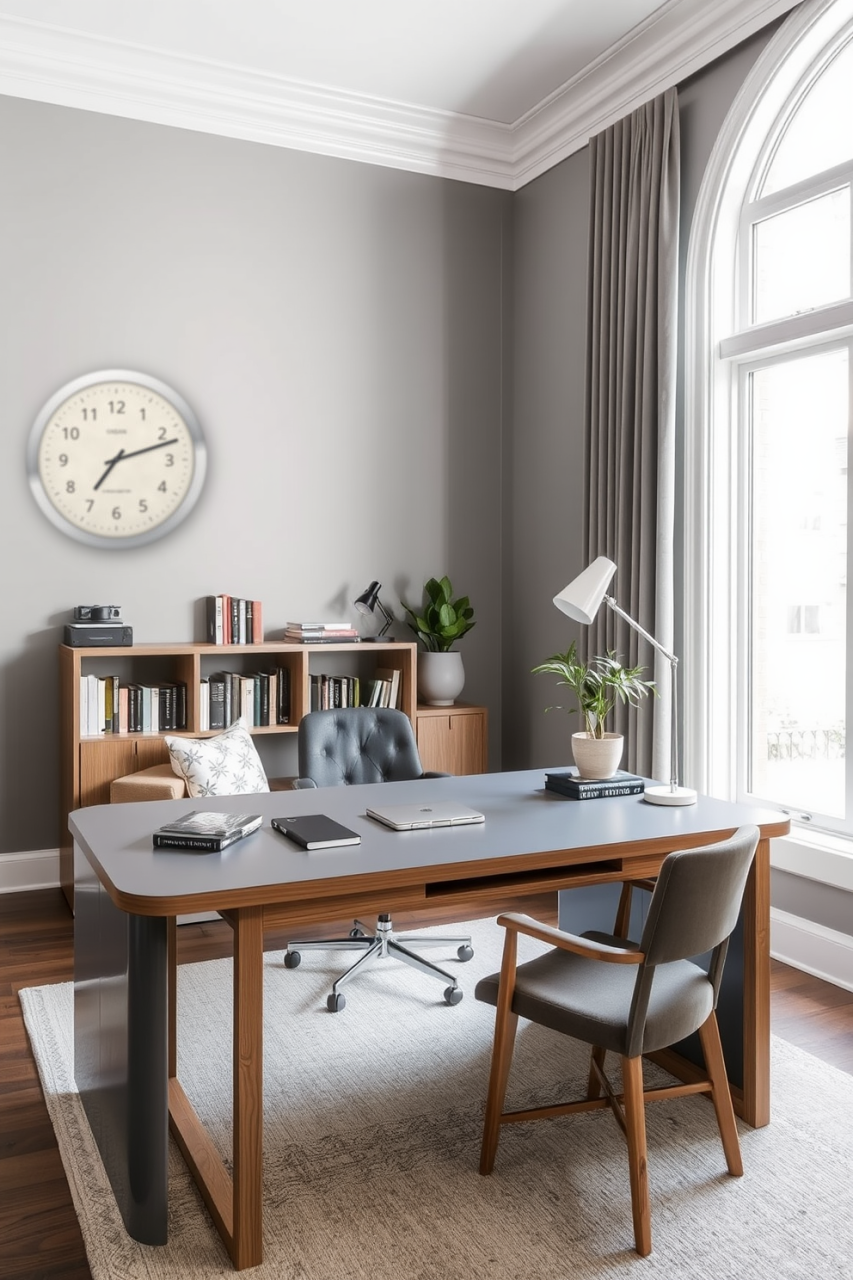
7:12
